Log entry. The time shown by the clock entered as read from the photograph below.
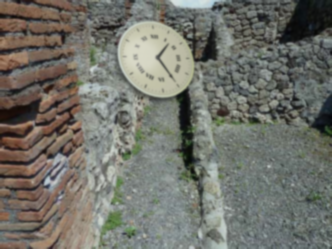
1:25
